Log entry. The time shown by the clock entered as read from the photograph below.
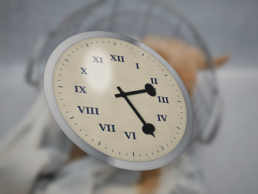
2:25
